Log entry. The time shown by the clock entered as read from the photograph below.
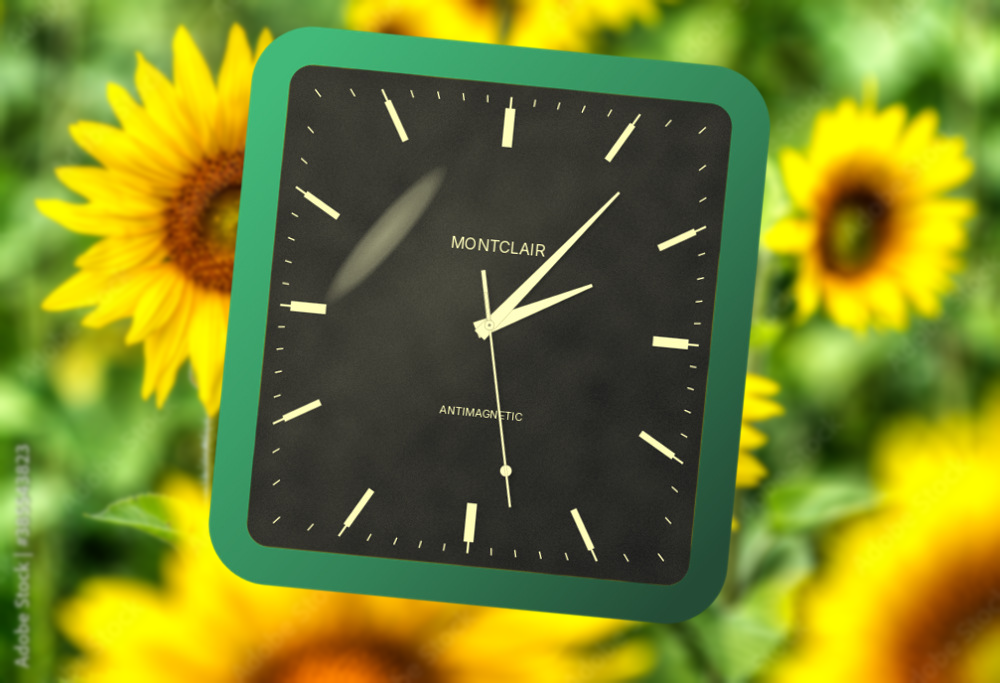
2:06:28
